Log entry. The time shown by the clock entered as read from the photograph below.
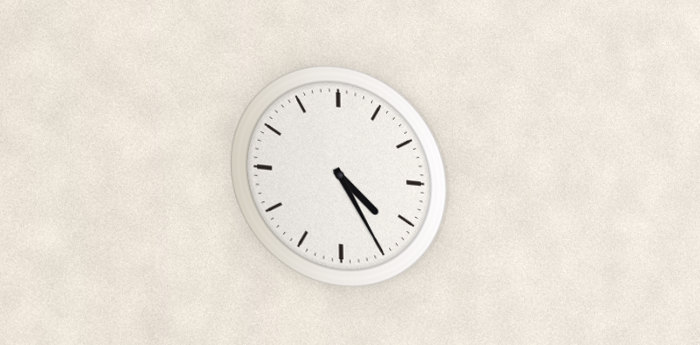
4:25
